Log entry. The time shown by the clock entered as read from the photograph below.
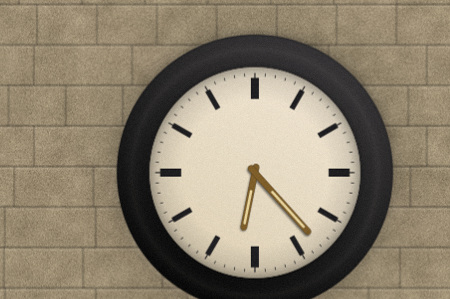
6:23
